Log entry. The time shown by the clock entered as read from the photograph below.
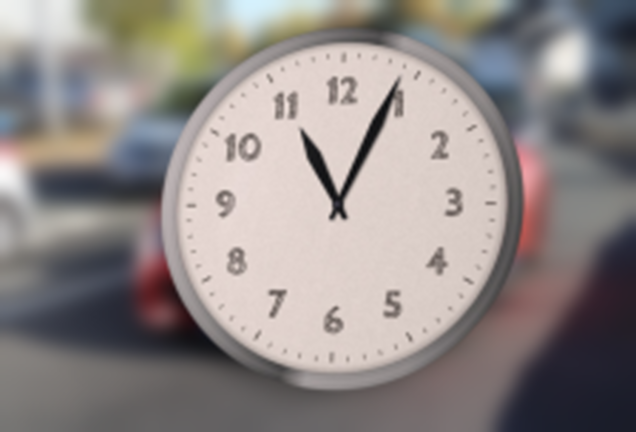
11:04
